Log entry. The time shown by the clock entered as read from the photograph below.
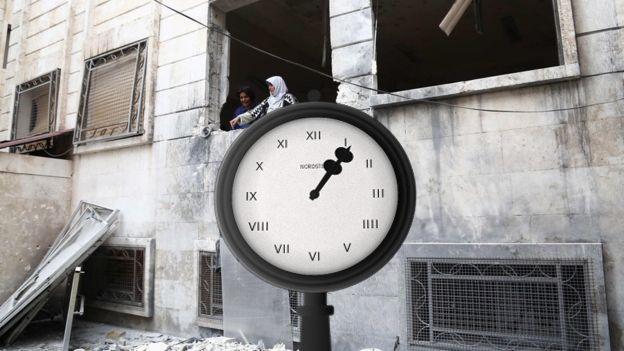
1:06
